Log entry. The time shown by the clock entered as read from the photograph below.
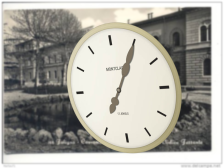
7:05
